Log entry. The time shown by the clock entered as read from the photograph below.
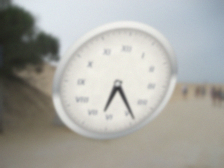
6:24
